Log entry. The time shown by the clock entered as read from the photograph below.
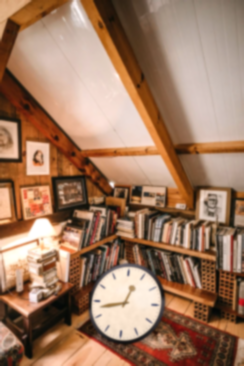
12:43
